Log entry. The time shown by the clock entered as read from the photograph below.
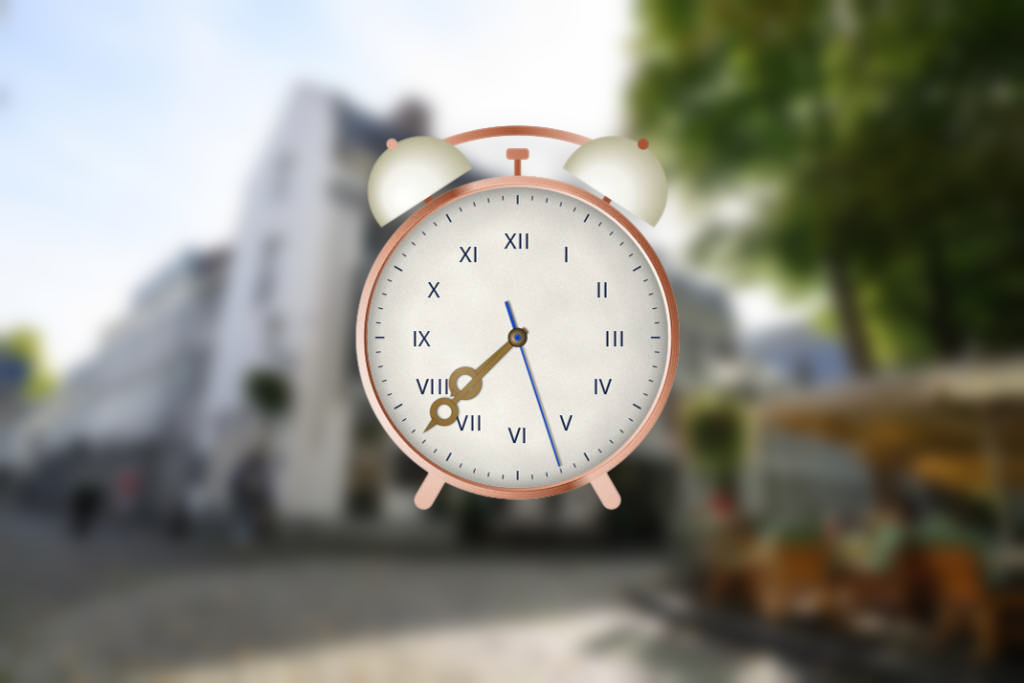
7:37:27
